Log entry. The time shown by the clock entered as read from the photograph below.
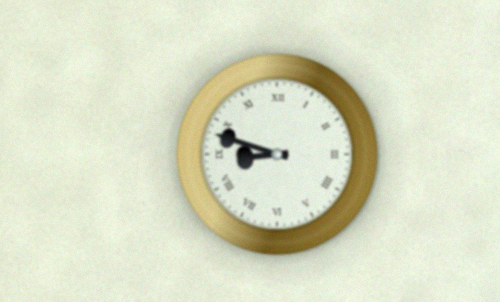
8:48
